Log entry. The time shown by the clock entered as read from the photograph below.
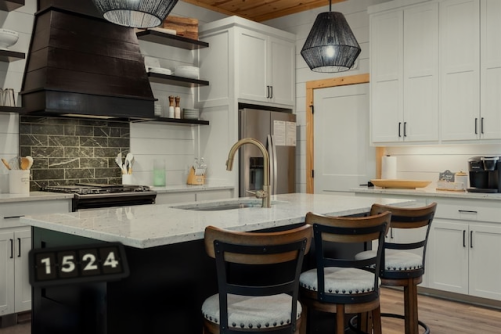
15:24
